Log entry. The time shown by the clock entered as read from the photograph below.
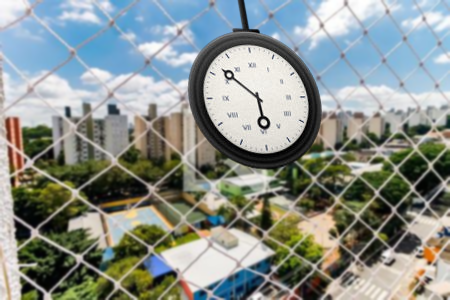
5:52
